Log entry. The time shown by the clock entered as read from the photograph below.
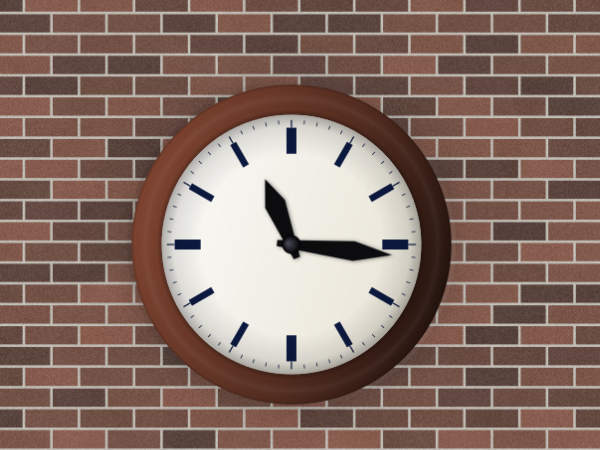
11:16
